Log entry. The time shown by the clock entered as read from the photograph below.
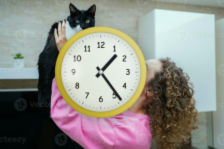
1:24
